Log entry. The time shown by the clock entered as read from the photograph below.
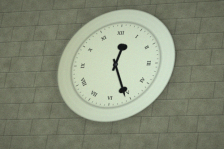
12:26
